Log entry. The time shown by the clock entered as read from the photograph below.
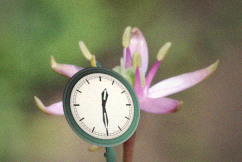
12:30
